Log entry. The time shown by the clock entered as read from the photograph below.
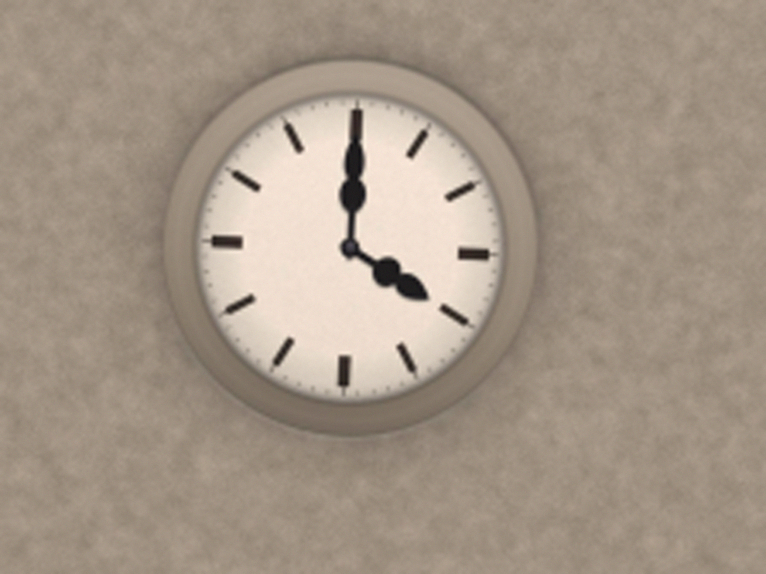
4:00
